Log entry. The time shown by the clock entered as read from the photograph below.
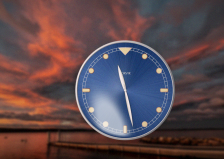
11:28
